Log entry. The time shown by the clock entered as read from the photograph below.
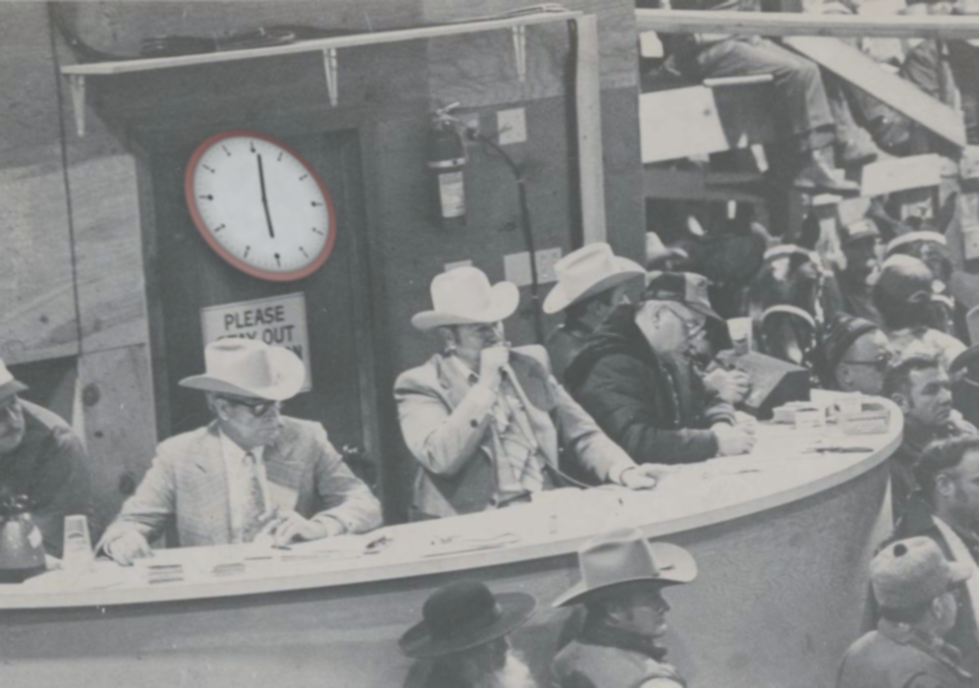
6:01
